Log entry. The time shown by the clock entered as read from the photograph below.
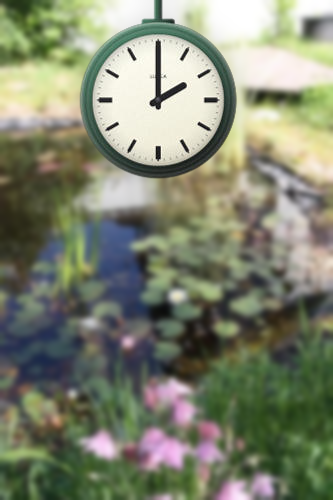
2:00
